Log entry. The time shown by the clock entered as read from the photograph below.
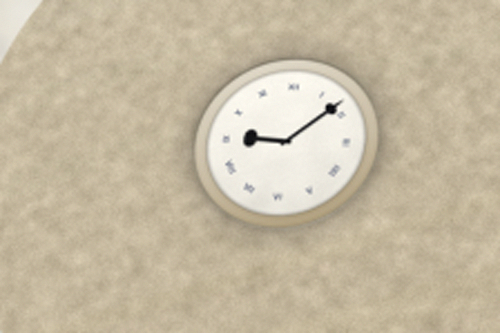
9:08
